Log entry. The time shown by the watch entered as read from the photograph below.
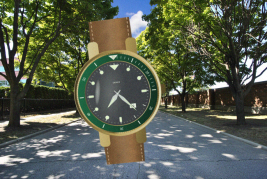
7:23
